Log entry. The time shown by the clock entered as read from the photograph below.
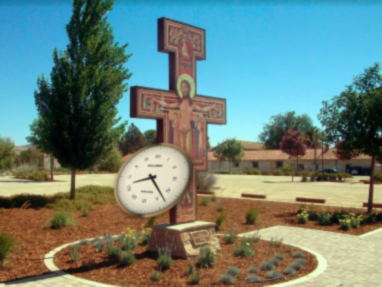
8:23
